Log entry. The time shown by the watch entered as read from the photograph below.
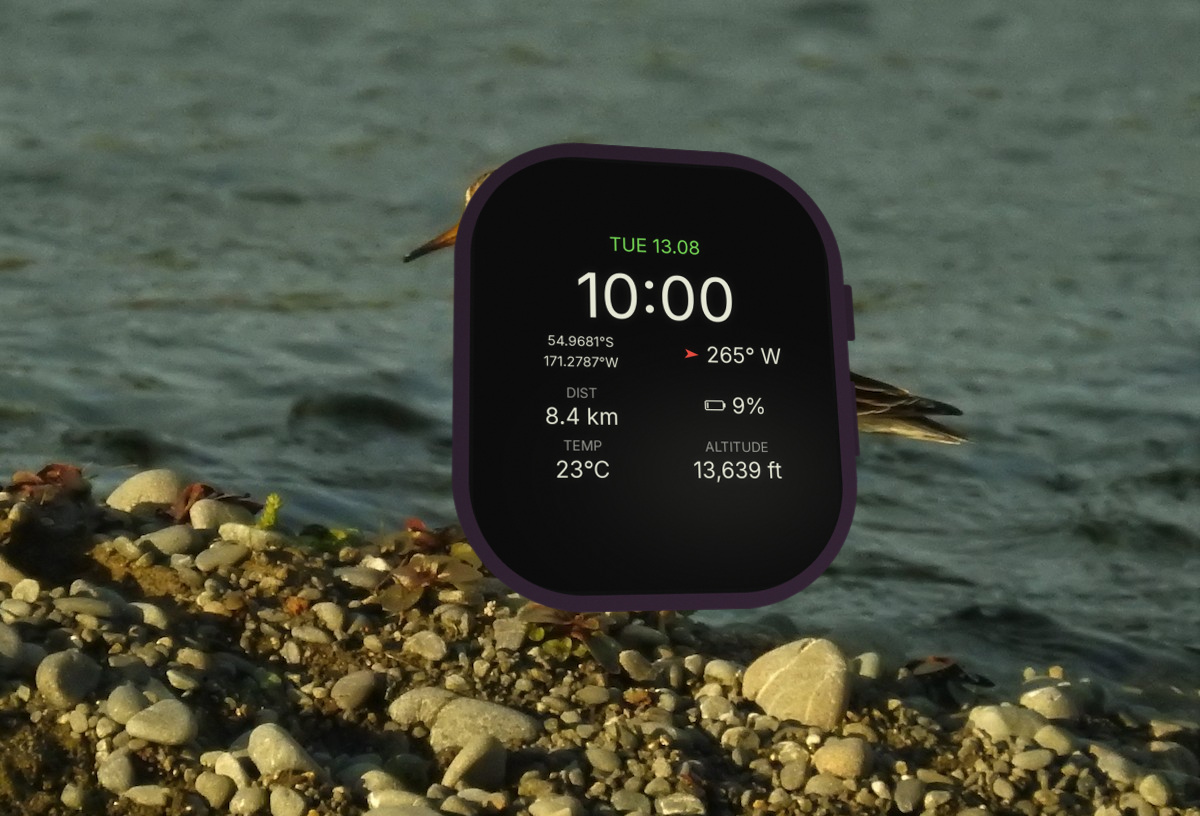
10:00
